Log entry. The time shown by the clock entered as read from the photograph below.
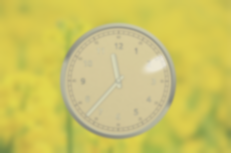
11:37
